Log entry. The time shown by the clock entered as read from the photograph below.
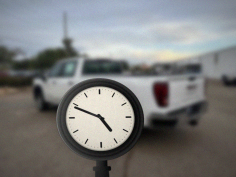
4:49
